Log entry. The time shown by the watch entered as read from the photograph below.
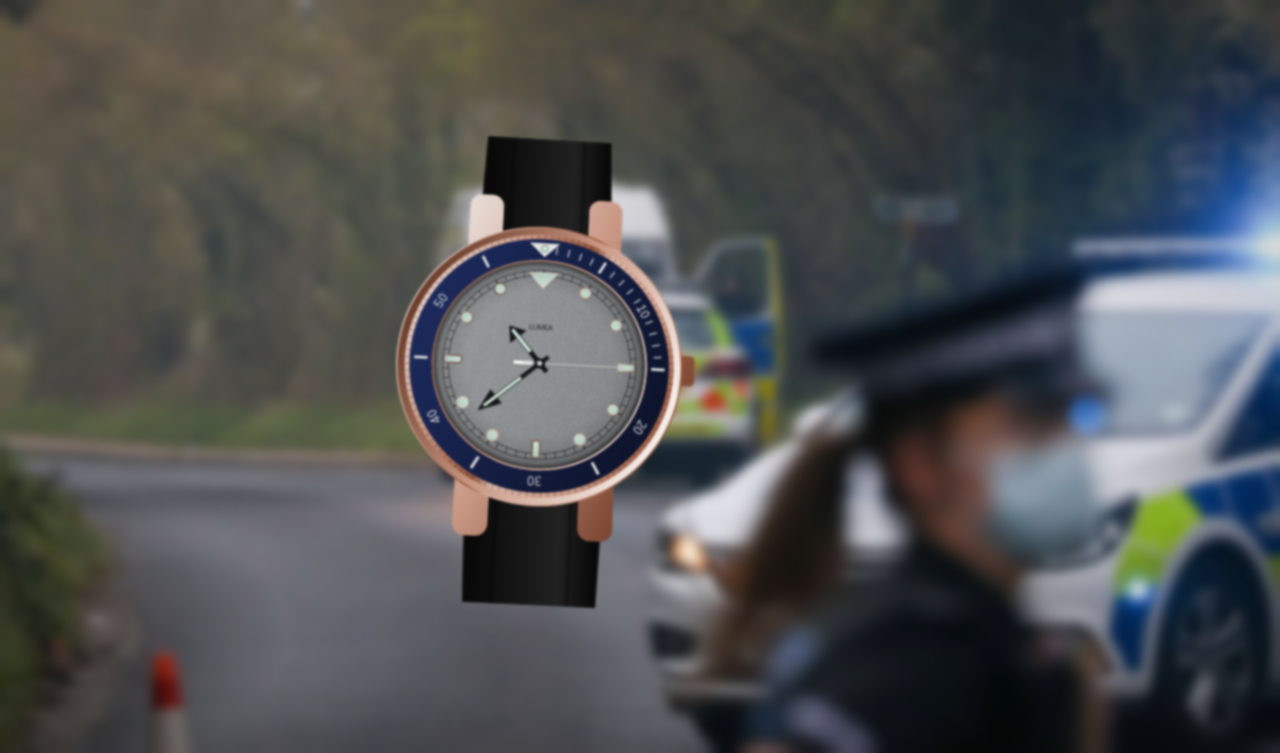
10:38:15
